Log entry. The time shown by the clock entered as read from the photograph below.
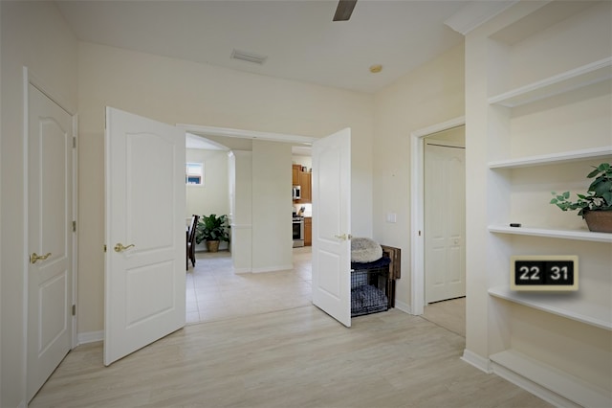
22:31
